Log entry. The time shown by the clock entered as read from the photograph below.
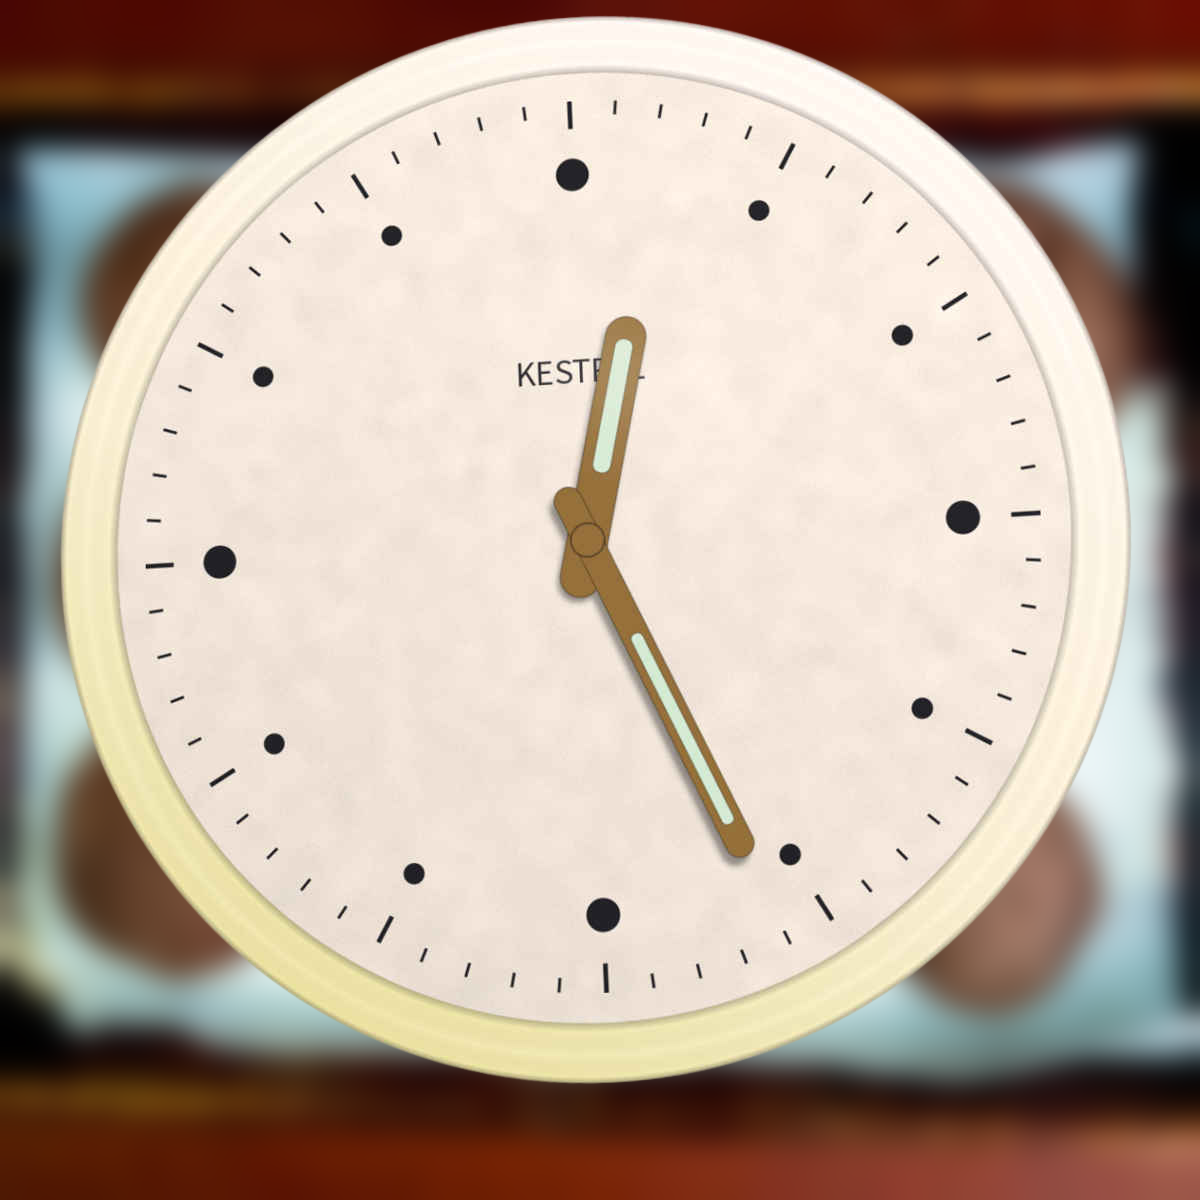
12:26
